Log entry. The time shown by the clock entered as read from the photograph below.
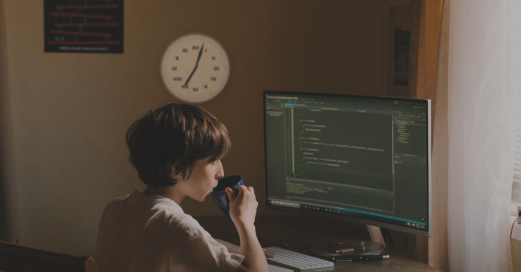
7:03
